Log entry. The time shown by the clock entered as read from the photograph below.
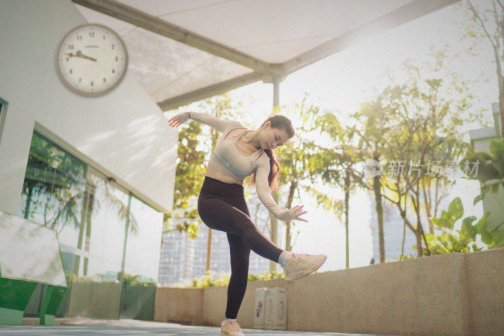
9:47
